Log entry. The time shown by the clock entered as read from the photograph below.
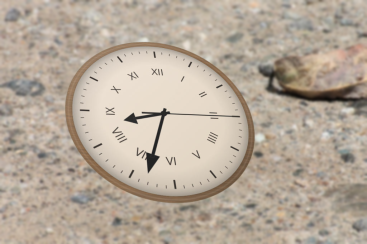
8:33:15
